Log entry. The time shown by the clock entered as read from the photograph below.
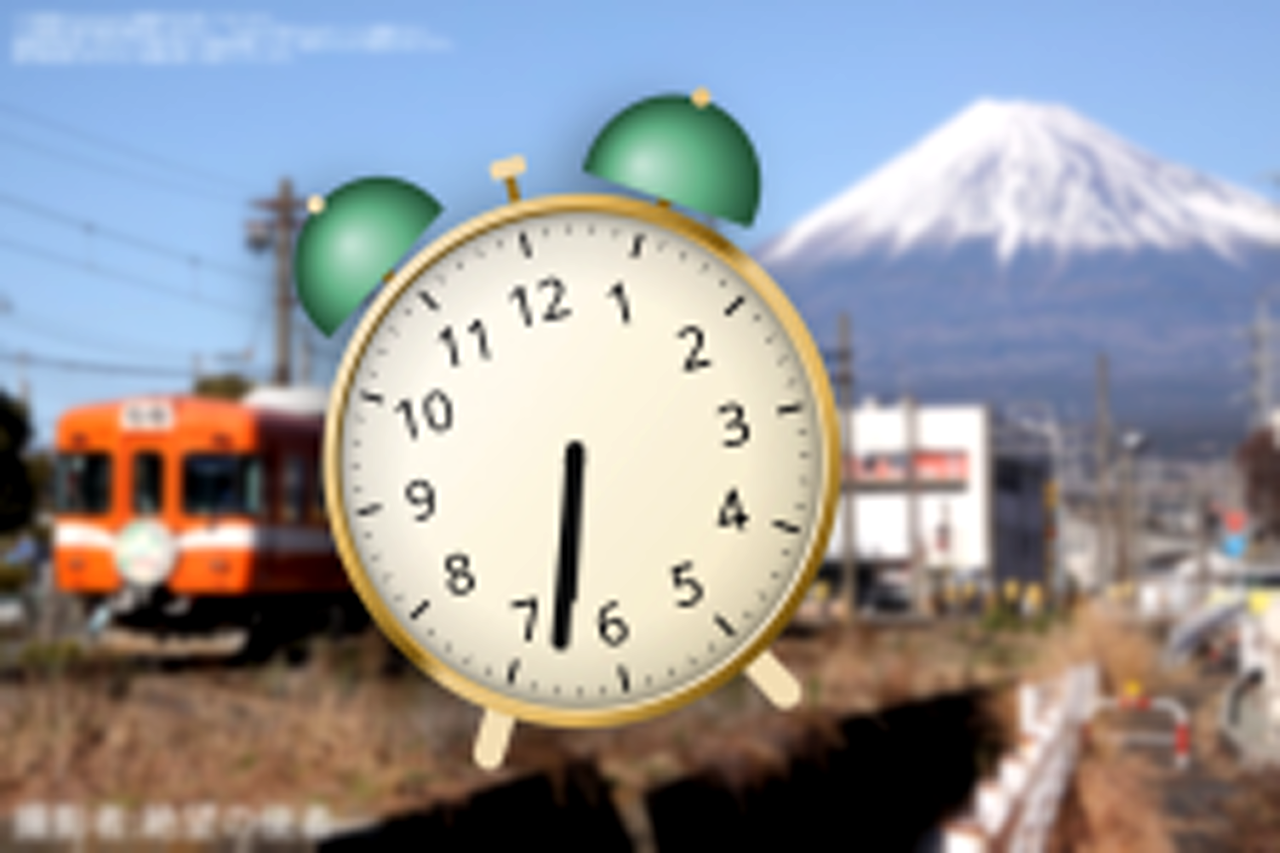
6:33
